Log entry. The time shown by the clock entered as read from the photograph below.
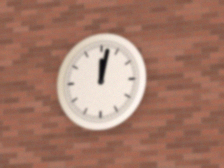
12:02
